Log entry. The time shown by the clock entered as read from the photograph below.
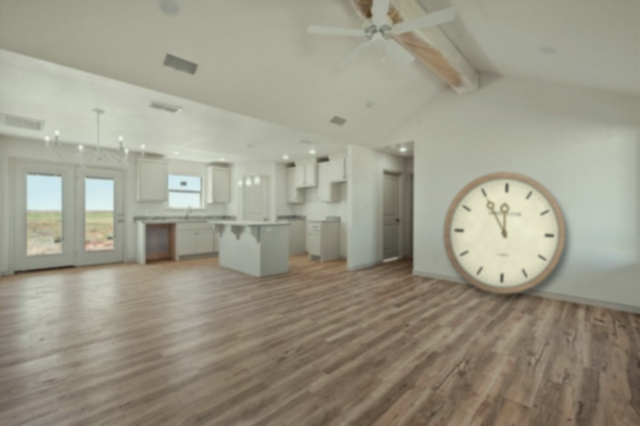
11:55
